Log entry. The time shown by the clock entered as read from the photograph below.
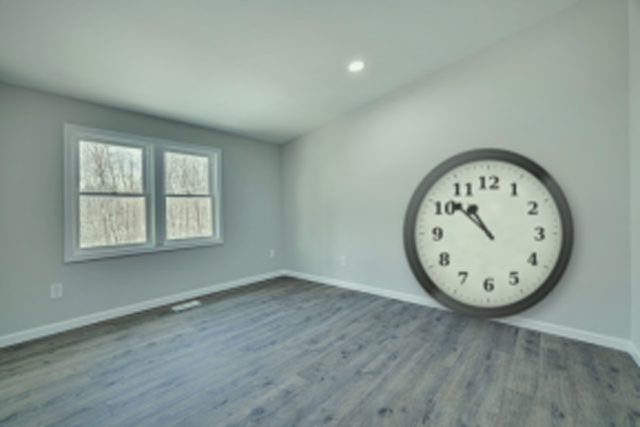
10:52
